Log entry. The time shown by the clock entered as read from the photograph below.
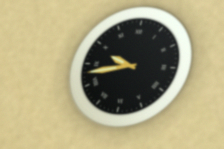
9:43
